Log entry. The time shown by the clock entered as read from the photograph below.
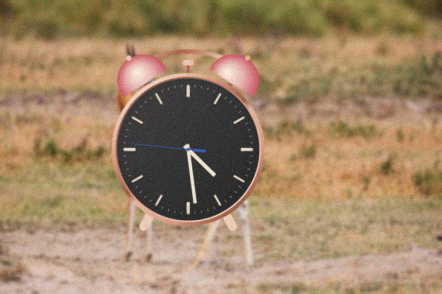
4:28:46
